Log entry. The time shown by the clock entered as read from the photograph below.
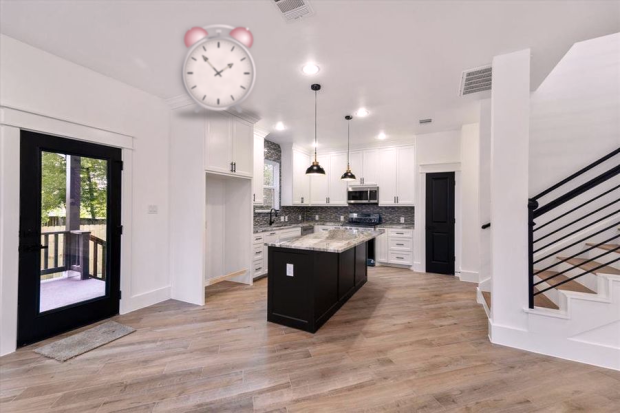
1:53
